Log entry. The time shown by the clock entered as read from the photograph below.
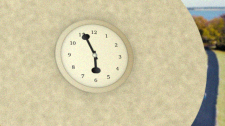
5:56
